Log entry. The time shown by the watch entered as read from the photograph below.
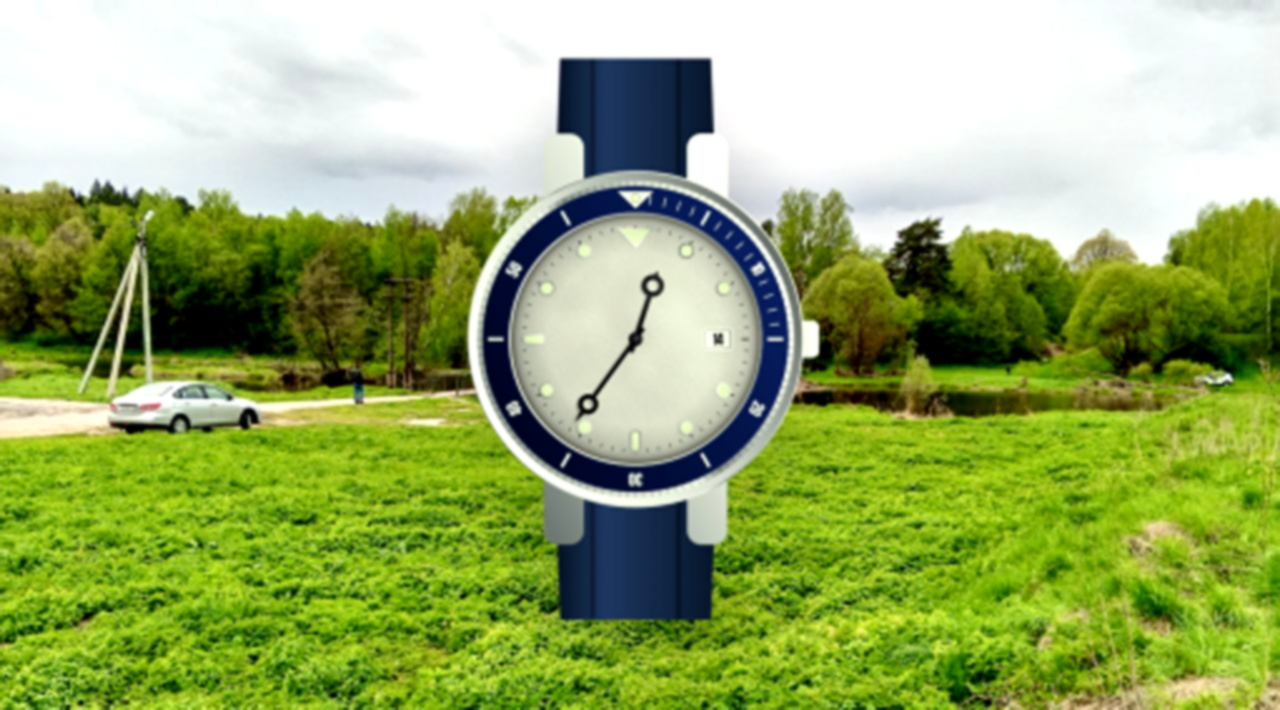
12:36
